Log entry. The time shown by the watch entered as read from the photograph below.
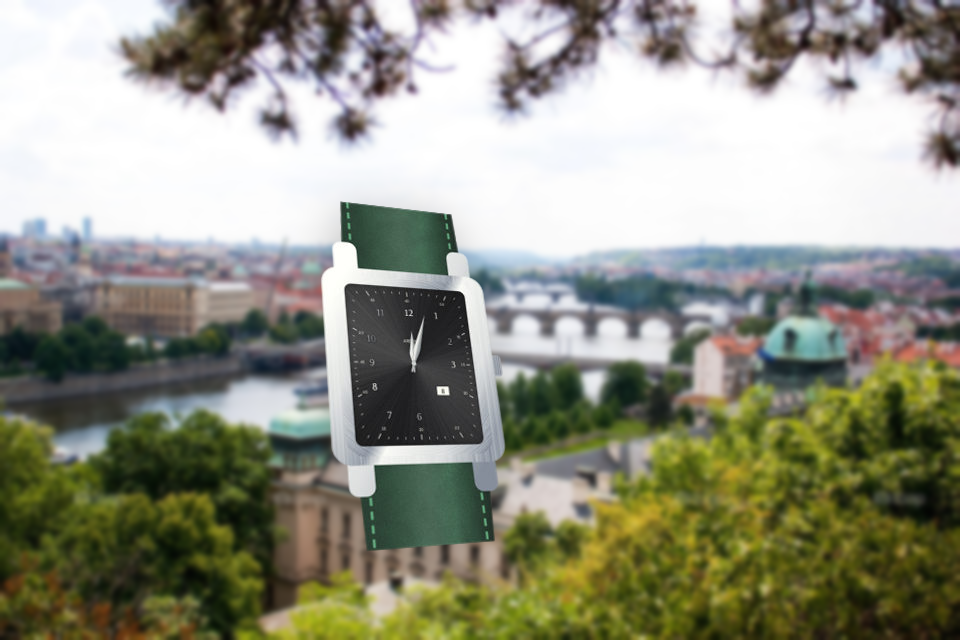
12:03
